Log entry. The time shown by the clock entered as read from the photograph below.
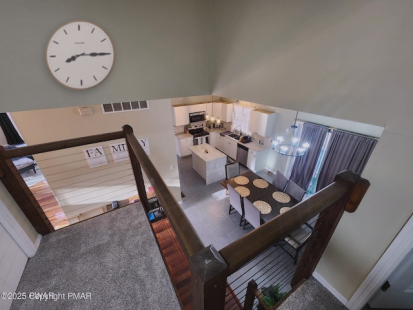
8:15
